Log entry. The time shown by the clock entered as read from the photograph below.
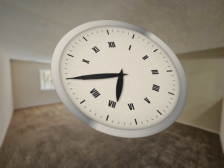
6:45
